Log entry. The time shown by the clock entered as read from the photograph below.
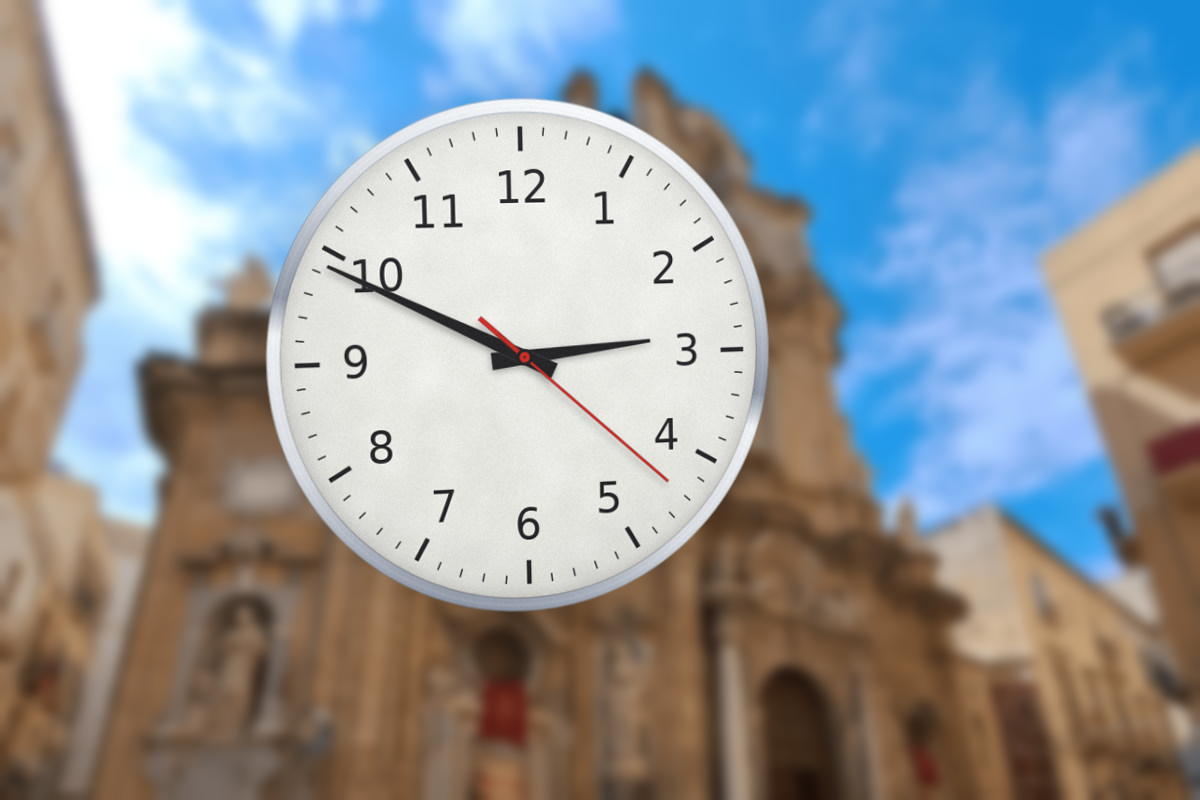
2:49:22
